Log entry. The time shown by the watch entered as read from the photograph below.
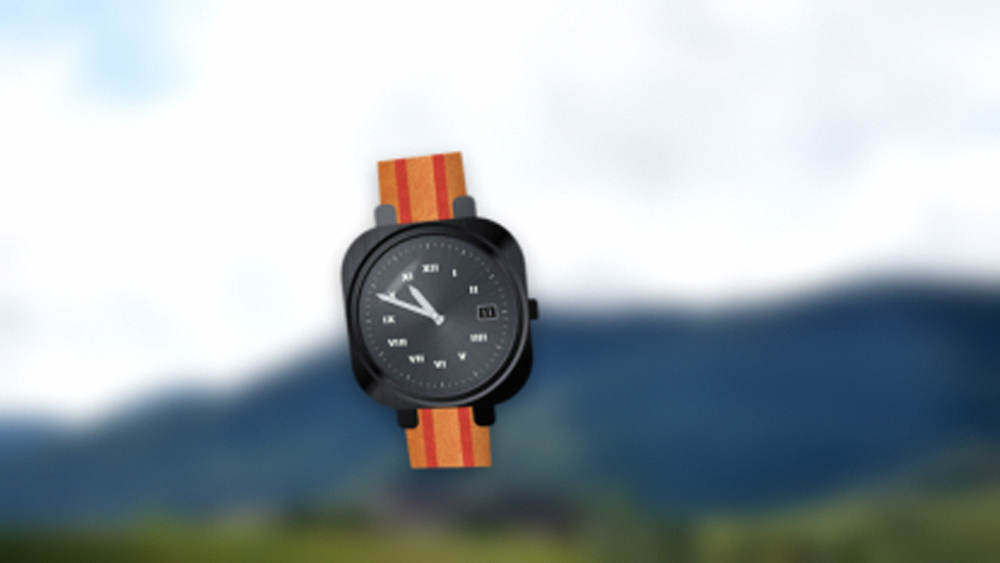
10:49
